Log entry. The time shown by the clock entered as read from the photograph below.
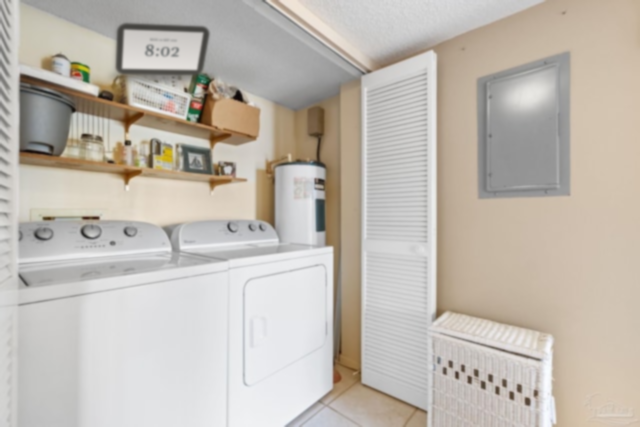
8:02
